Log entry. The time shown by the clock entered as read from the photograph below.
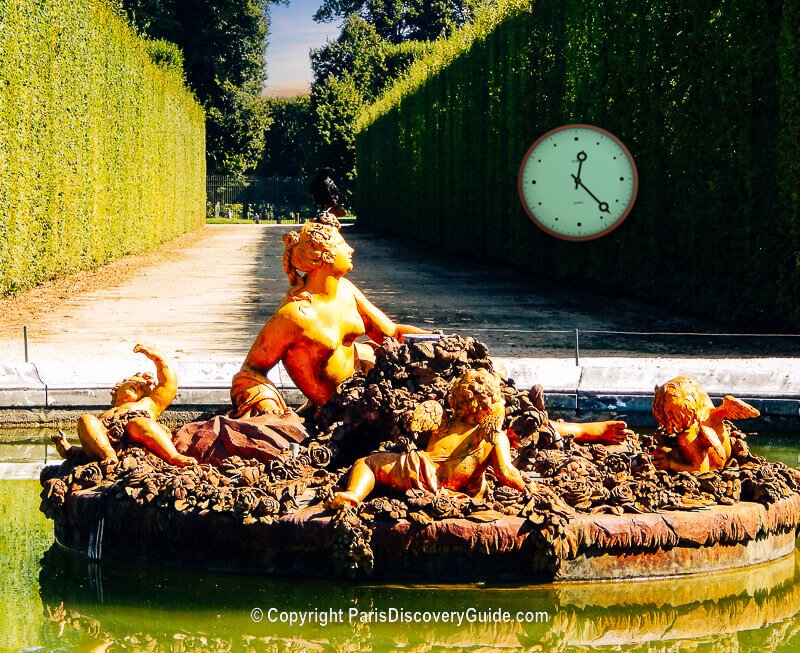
12:23
